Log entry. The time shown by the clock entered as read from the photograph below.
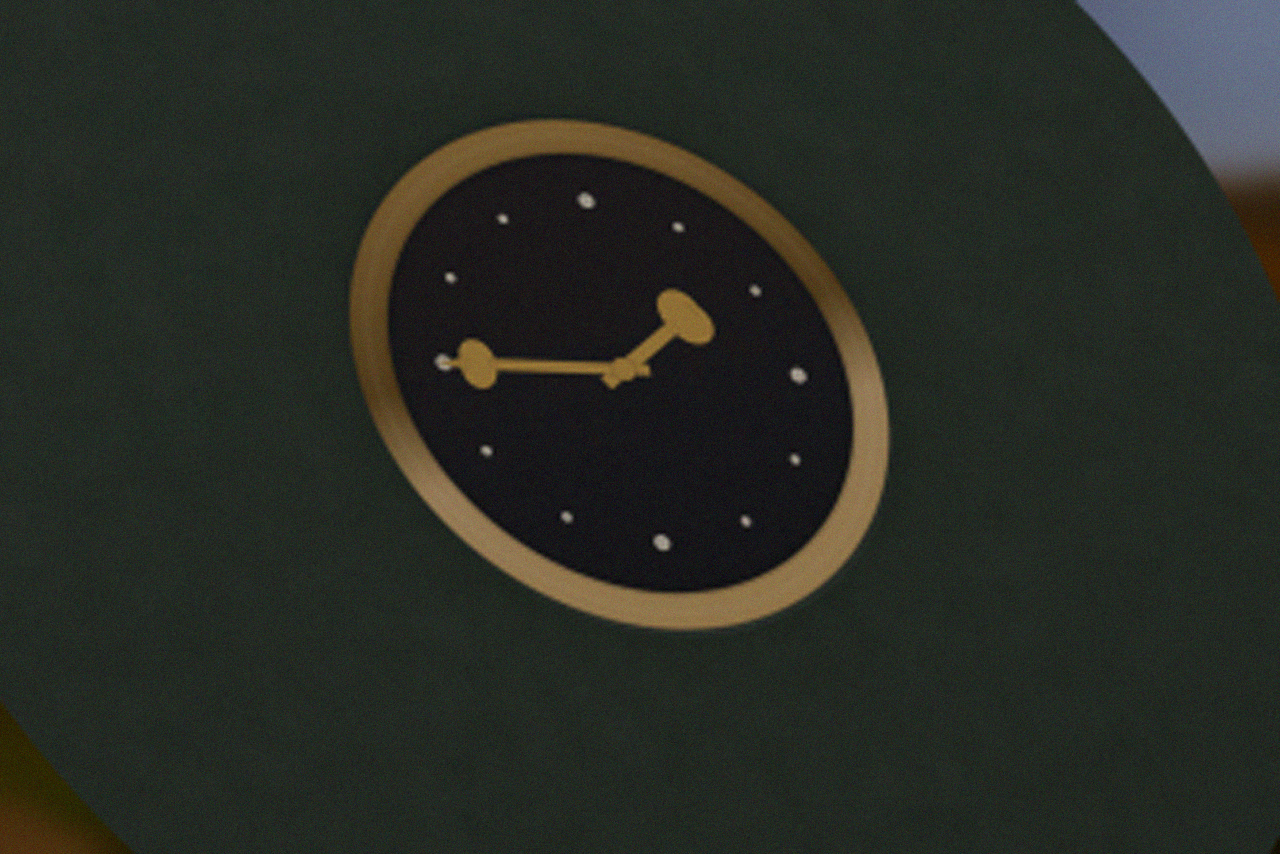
1:45
